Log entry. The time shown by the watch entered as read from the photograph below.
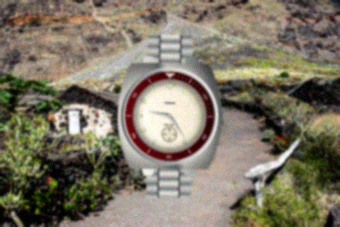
9:24
